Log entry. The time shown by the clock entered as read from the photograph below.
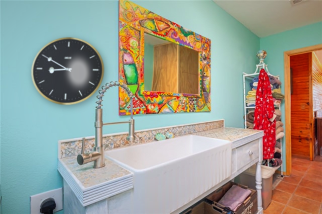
8:50
